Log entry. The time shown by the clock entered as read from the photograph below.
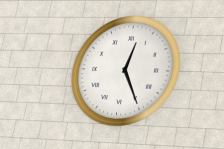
12:25
